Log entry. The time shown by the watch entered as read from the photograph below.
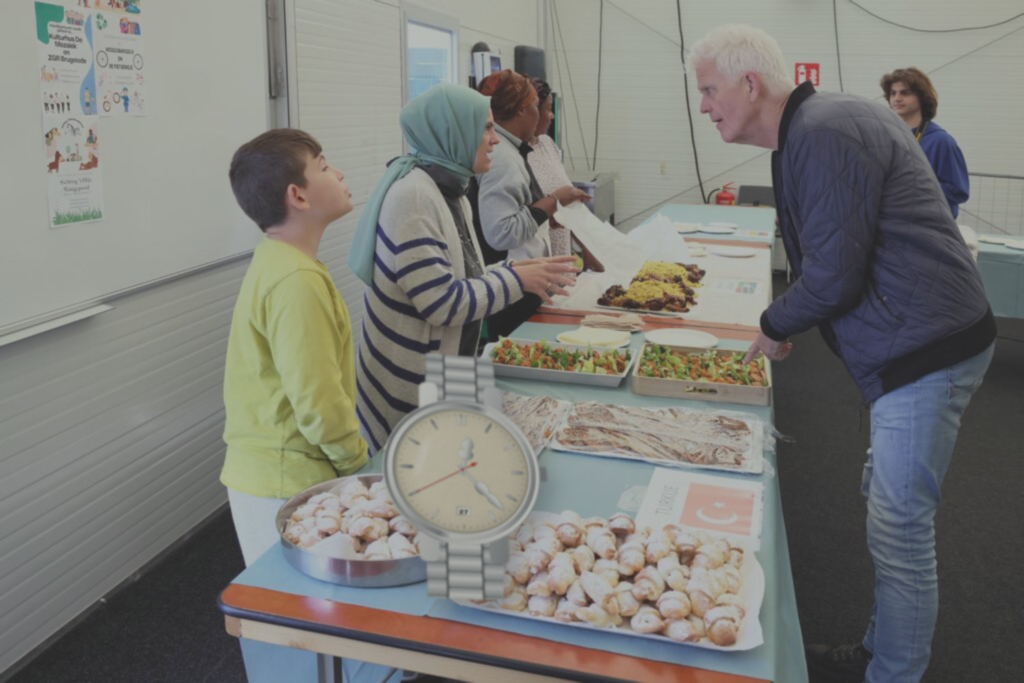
12:22:40
